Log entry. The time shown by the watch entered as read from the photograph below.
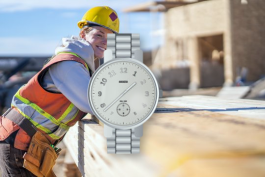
1:38
